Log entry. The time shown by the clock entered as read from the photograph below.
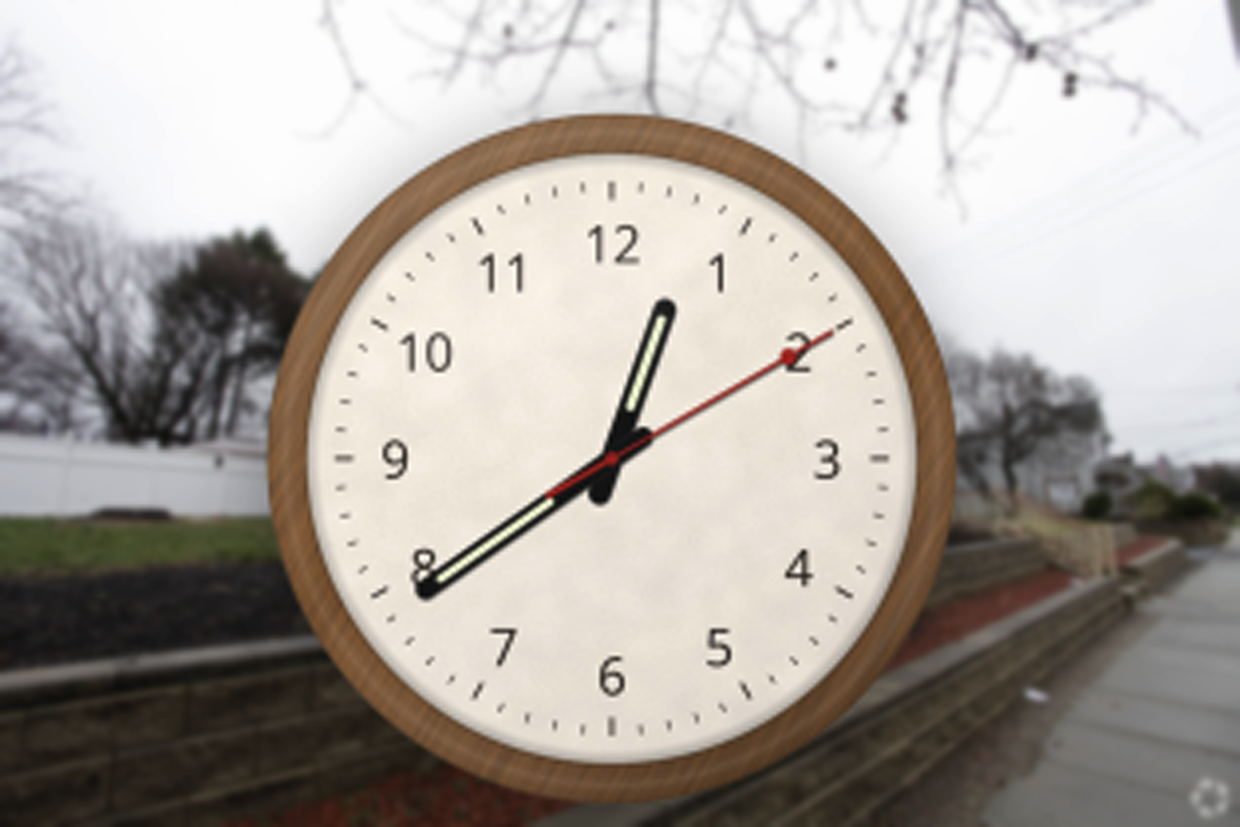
12:39:10
